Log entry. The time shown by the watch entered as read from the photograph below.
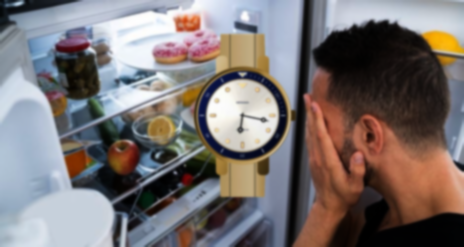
6:17
